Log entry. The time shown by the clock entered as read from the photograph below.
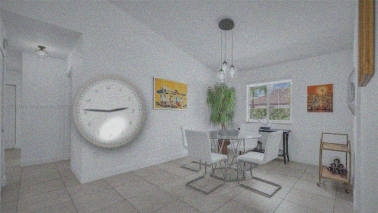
2:46
